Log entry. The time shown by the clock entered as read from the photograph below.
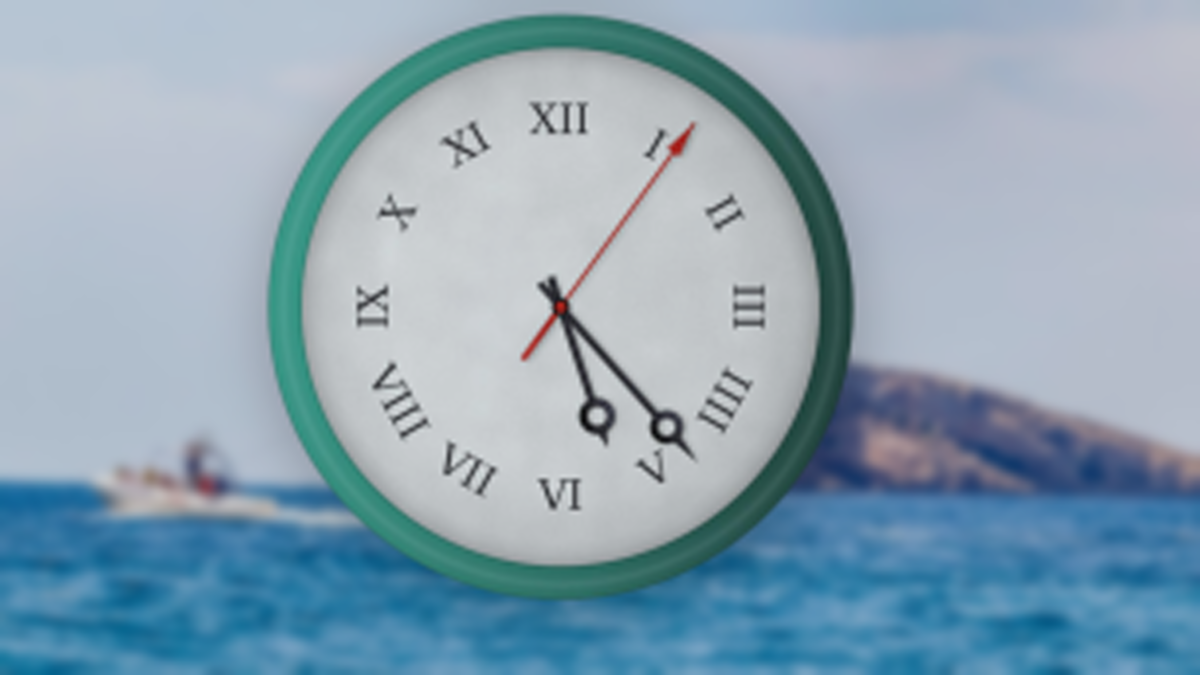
5:23:06
